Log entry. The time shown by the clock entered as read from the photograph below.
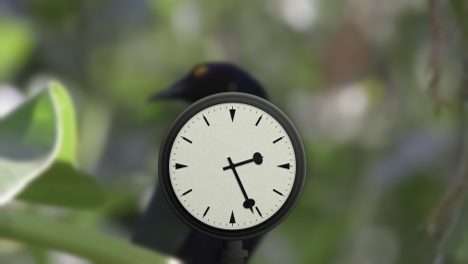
2:26
